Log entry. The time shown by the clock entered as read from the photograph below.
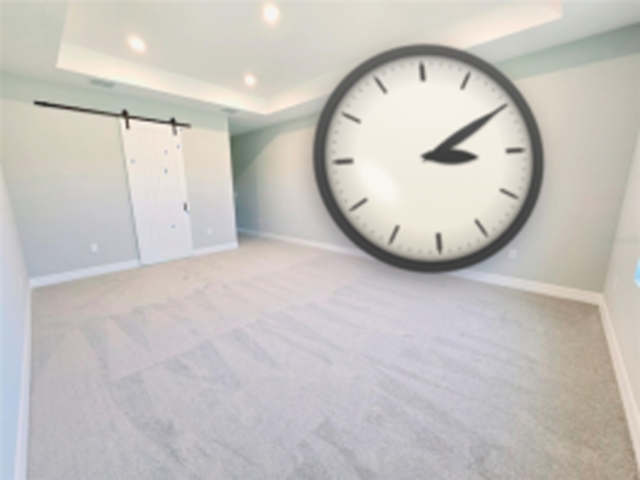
3:10
